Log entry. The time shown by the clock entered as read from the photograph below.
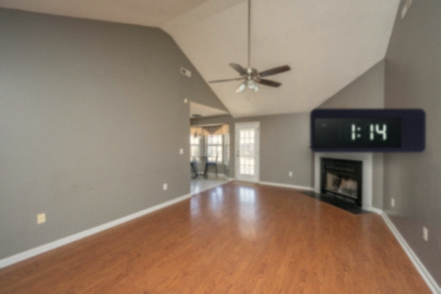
1:14
